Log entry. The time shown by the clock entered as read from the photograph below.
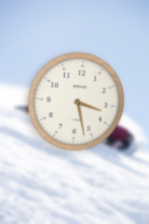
3:27
